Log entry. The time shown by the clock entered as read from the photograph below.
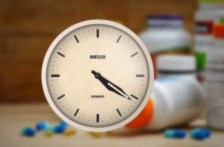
4:21
